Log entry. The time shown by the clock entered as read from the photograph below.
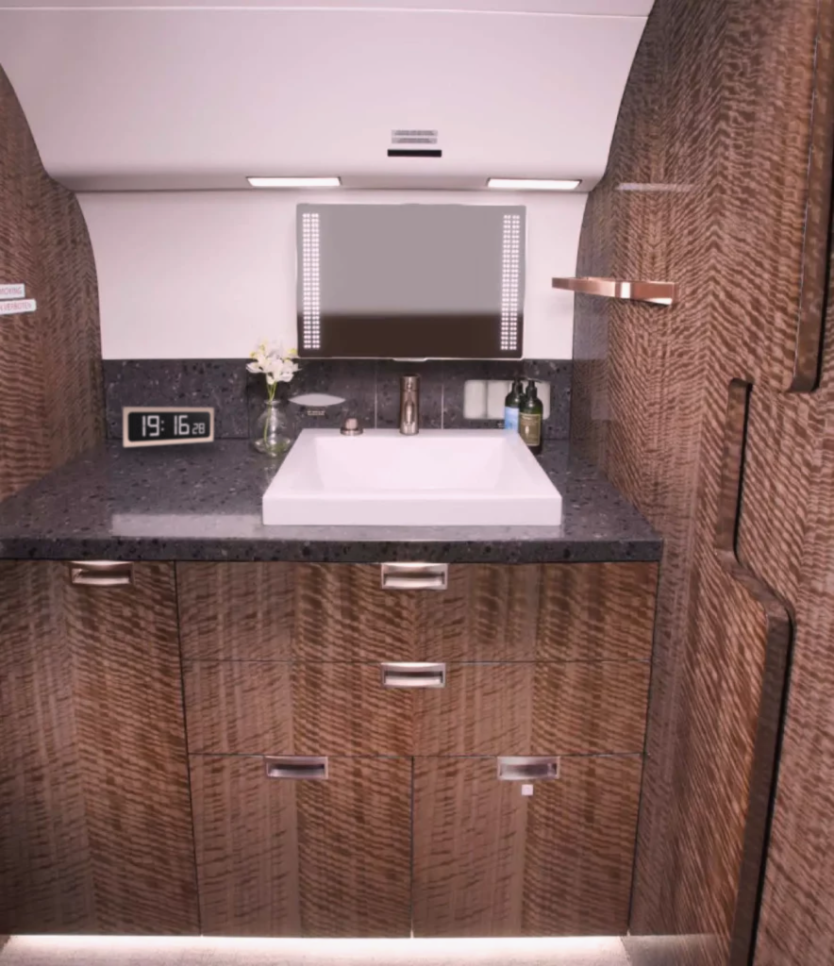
19:16
